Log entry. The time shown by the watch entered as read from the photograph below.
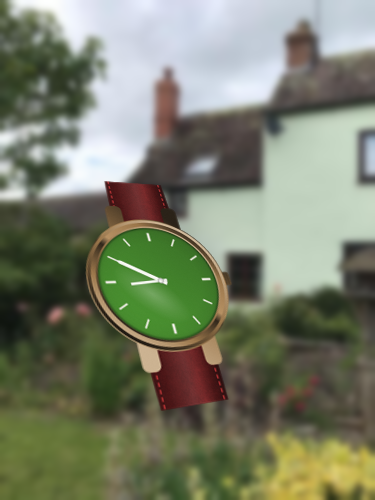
8:50
